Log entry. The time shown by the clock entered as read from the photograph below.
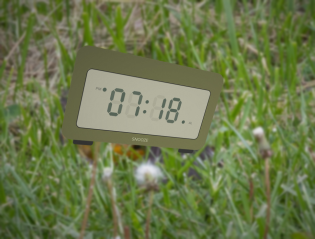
7:18
